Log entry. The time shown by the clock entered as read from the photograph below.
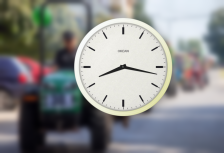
8:17
